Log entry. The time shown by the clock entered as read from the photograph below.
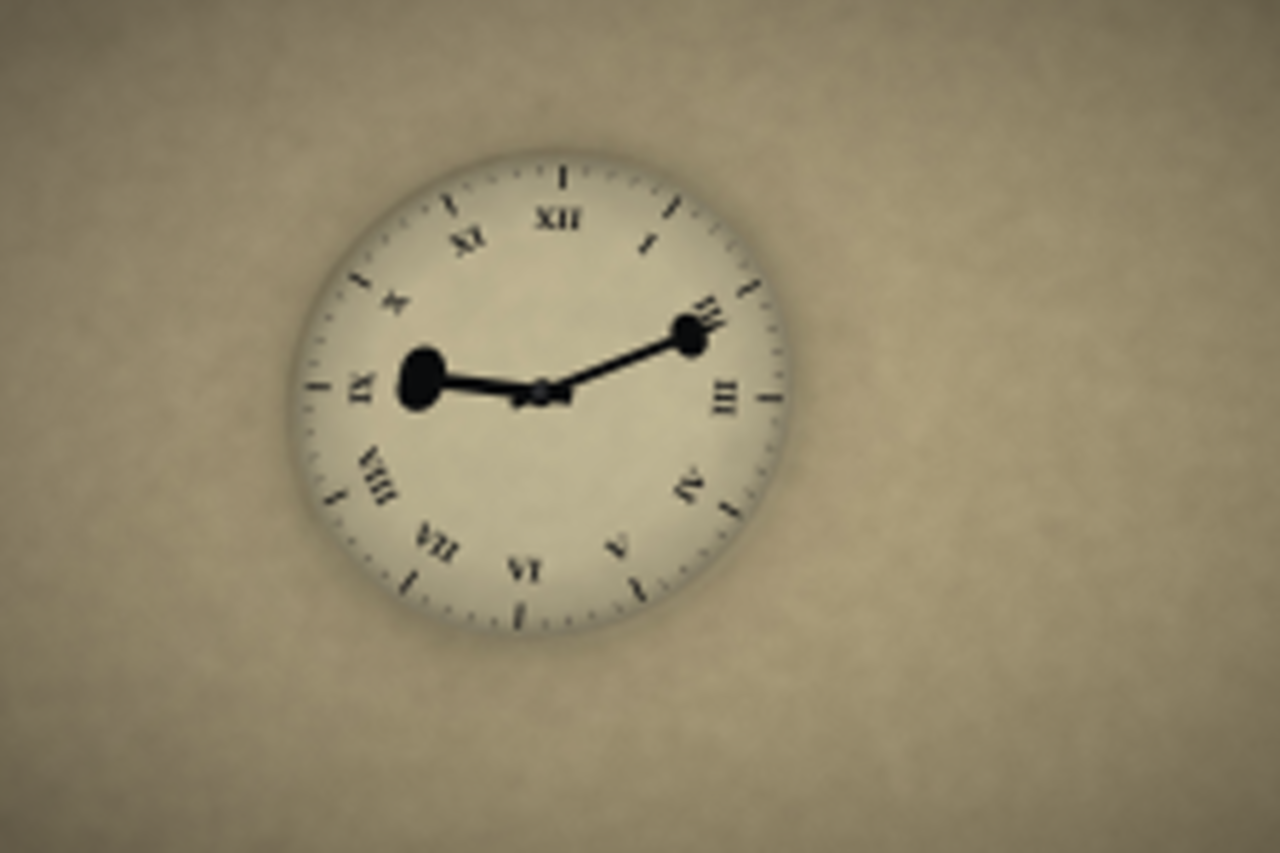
9:11
